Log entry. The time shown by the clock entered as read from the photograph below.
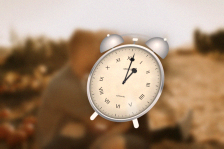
1:01
